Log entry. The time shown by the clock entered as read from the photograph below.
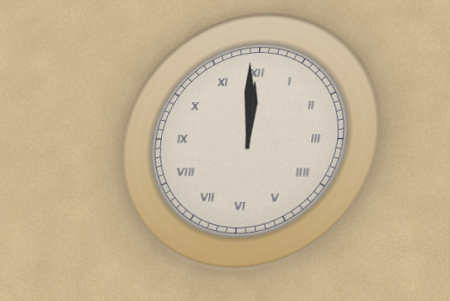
11:59
